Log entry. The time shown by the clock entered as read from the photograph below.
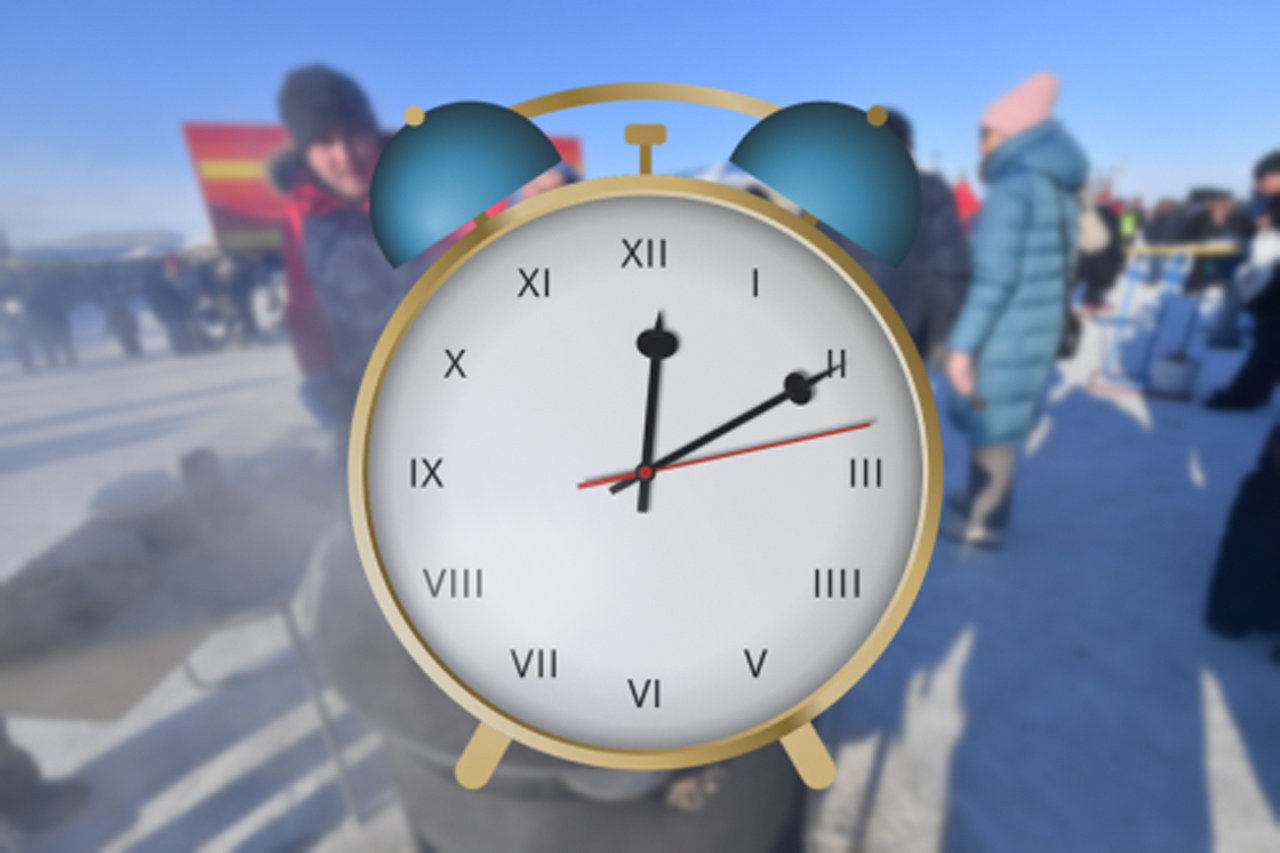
12:10:13
